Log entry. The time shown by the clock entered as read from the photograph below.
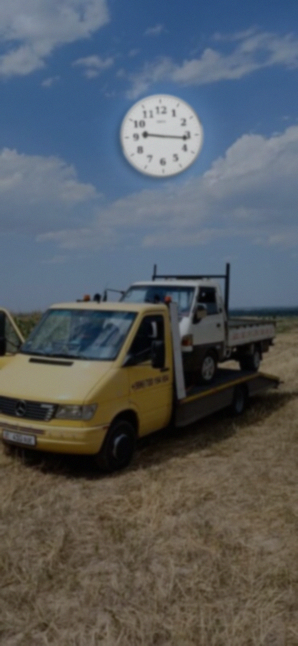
9:16
